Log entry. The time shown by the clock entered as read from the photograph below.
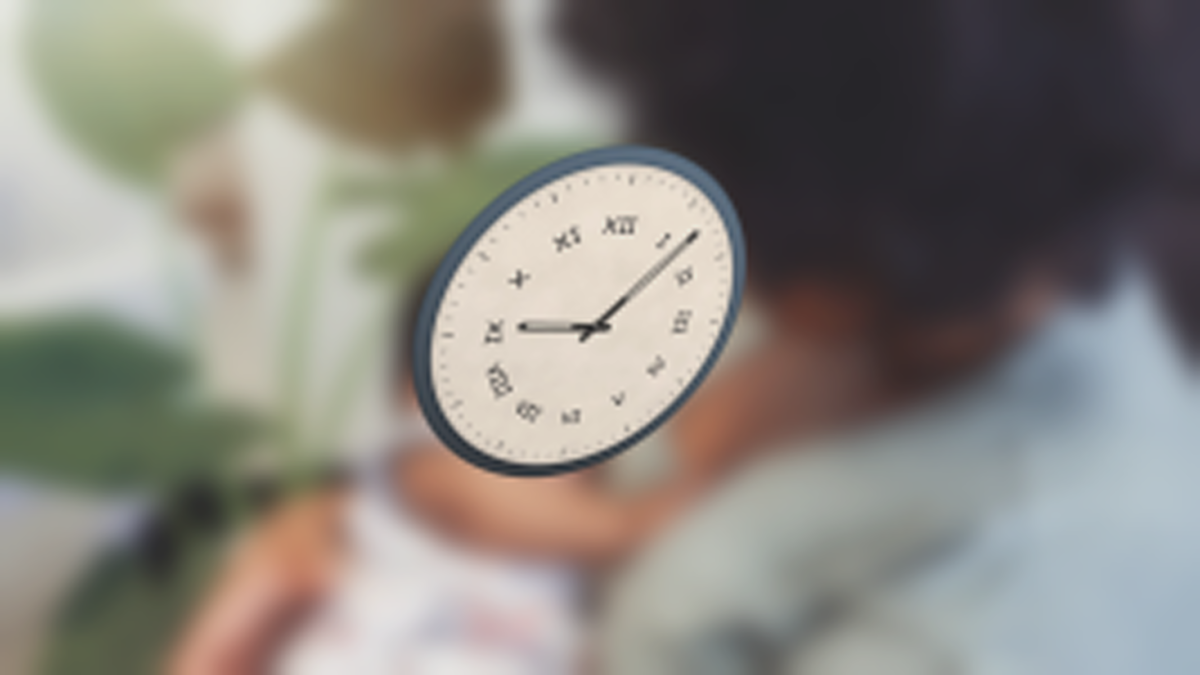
9:07
